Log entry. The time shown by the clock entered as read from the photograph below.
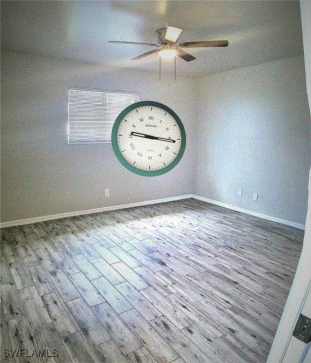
9:16
